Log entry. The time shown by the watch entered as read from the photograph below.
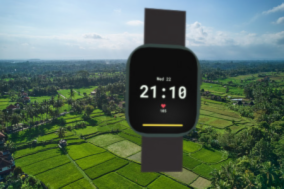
21:10
